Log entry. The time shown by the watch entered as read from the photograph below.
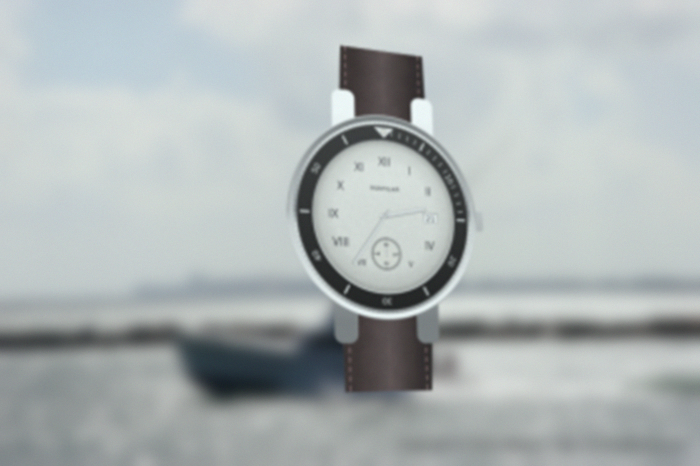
2:36
